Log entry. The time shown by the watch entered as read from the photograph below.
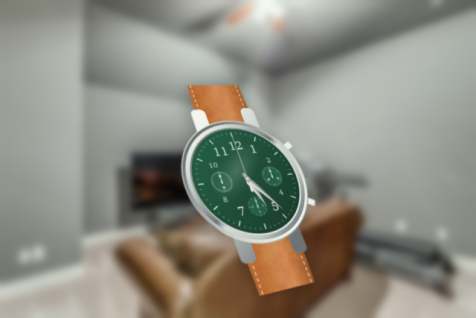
5:24
